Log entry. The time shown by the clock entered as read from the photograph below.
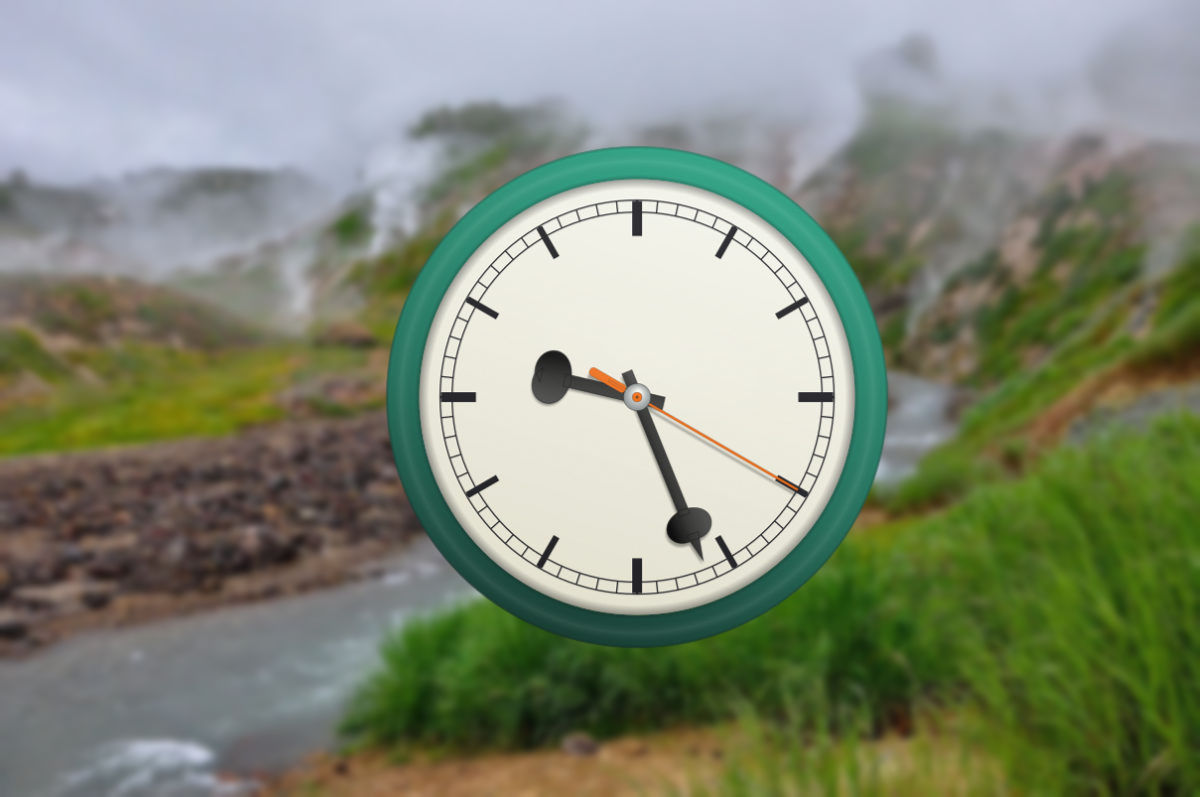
9:26:20
